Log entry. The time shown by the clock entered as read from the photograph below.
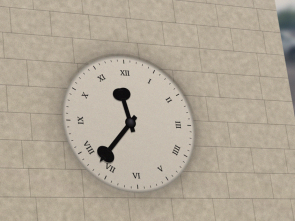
11:37
